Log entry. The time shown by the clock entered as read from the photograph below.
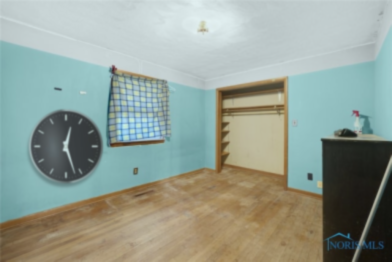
12:27
